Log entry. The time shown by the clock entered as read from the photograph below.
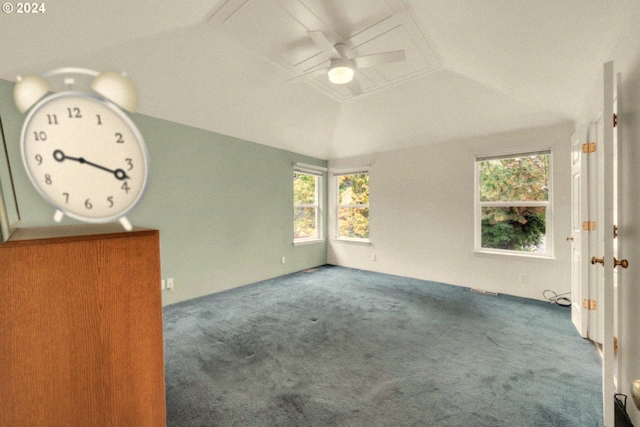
9:18
